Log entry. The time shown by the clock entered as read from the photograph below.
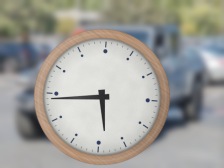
5:44
